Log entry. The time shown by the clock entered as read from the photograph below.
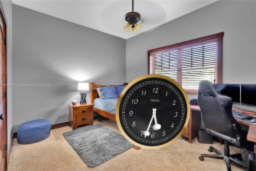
5:33
